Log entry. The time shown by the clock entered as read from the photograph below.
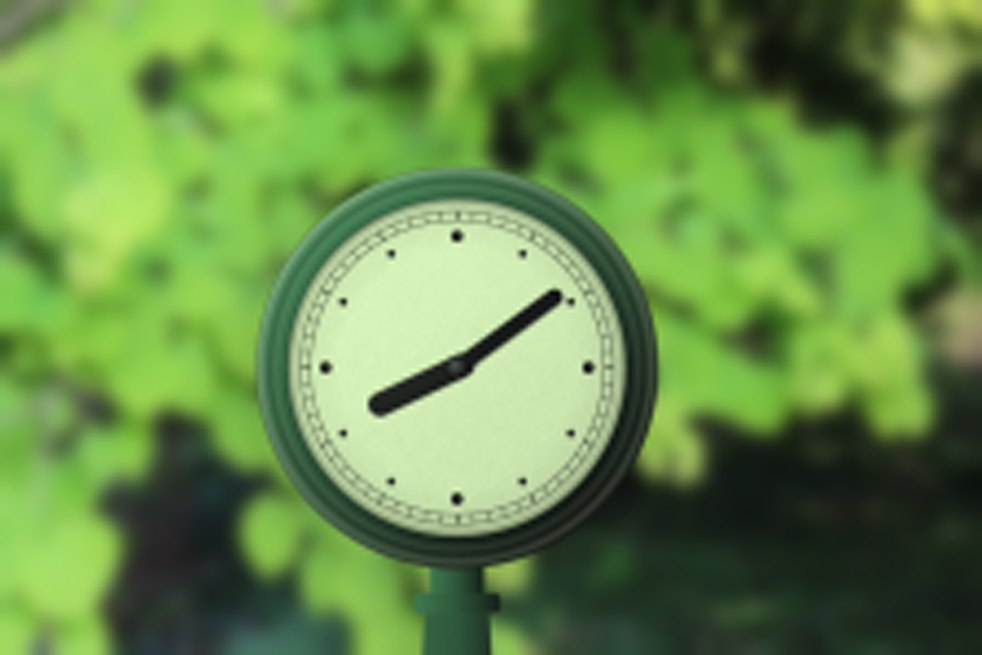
8:09
